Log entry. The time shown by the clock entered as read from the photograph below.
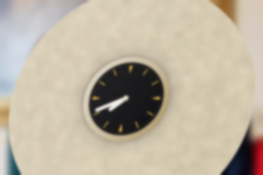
7:41
